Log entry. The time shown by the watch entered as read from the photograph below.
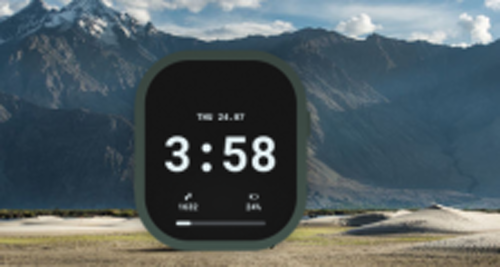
3:58
